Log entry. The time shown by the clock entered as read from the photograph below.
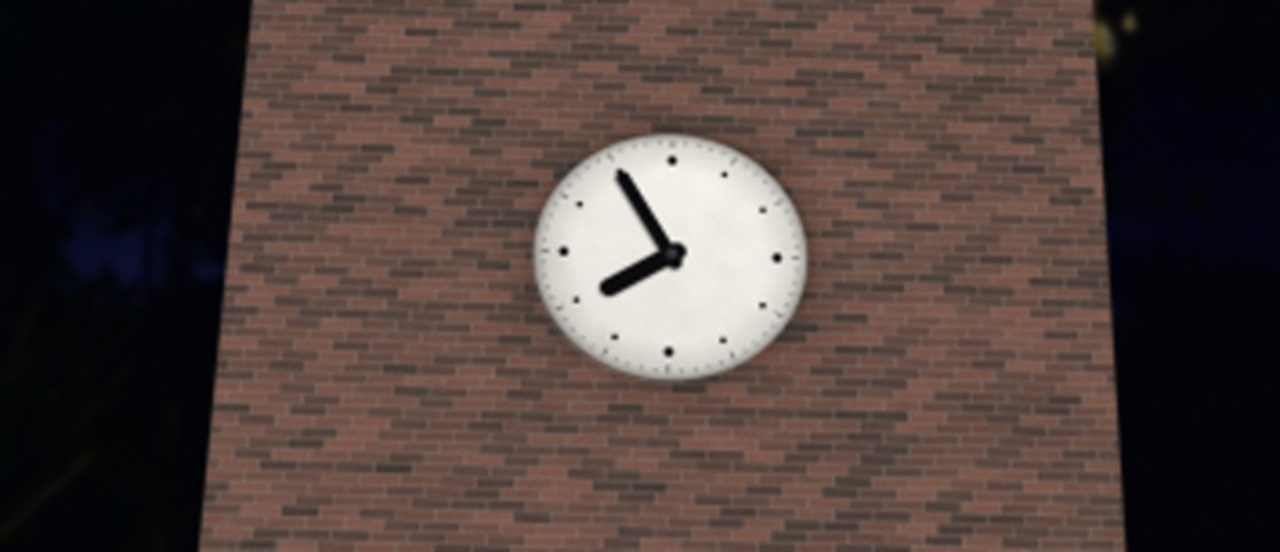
7:55
